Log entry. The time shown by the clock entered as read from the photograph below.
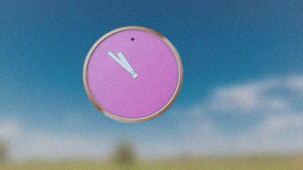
10:52
